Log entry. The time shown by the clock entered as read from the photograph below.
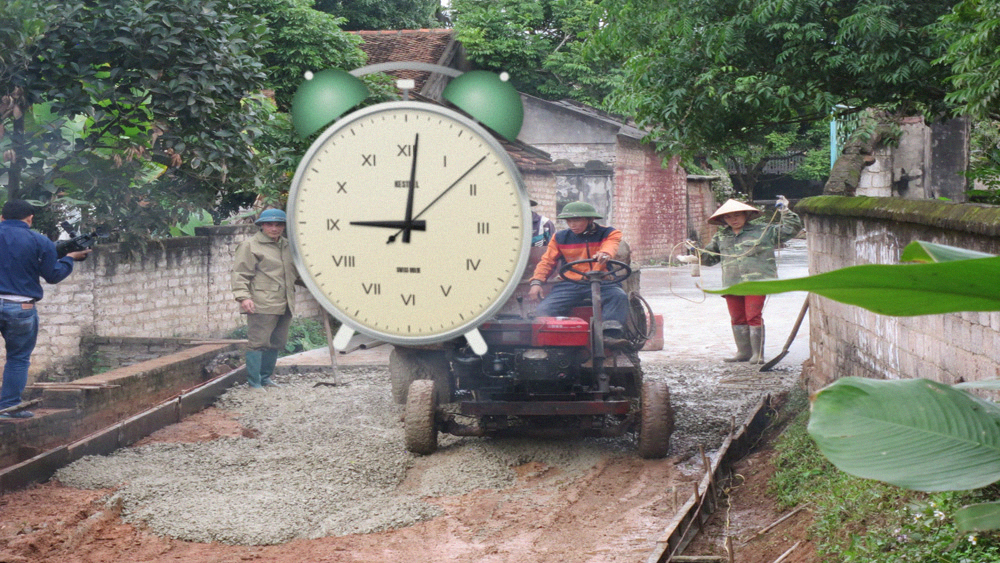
9:01:08
